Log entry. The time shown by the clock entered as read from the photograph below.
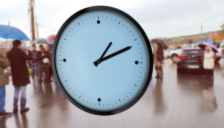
1:11
